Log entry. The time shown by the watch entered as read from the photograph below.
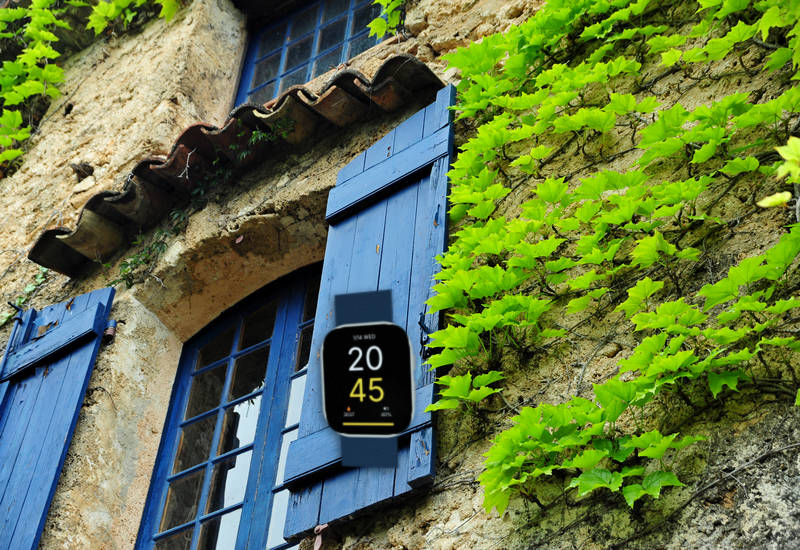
20:45
